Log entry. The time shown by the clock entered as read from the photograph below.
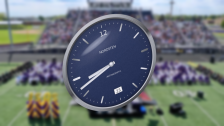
8:42
